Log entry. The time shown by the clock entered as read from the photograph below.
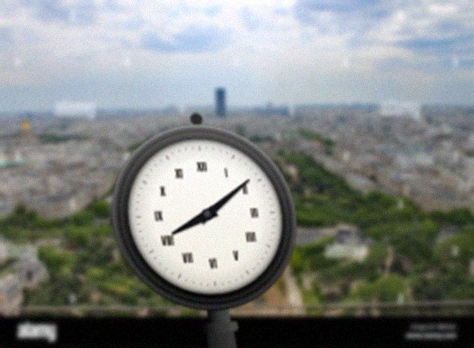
8:09
